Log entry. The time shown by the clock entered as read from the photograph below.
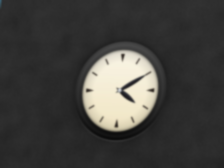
4:10
